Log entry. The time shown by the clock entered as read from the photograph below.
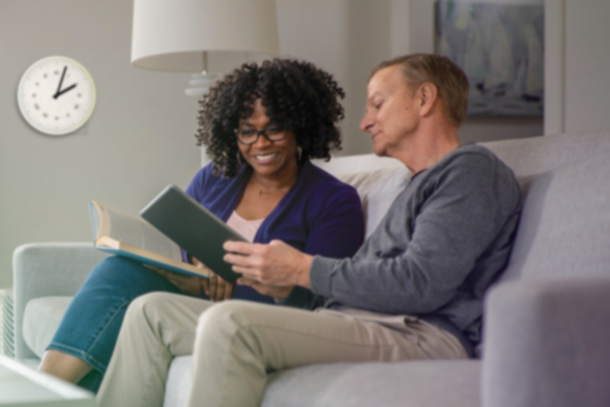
2:03
